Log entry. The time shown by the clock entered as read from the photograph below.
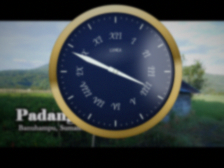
3:49
